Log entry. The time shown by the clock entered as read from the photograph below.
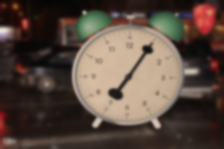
7:05
